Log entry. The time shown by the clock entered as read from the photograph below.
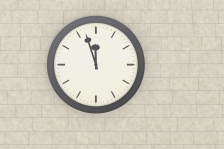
11:57
